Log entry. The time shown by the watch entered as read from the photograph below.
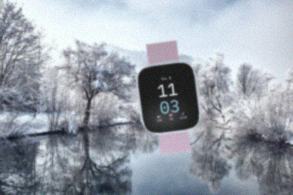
11:03
